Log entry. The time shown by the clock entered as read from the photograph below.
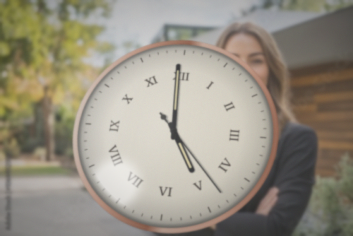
4:59:23
